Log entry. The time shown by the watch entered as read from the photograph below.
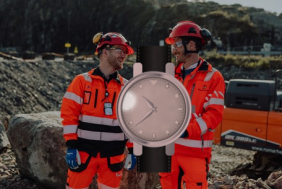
10:38
